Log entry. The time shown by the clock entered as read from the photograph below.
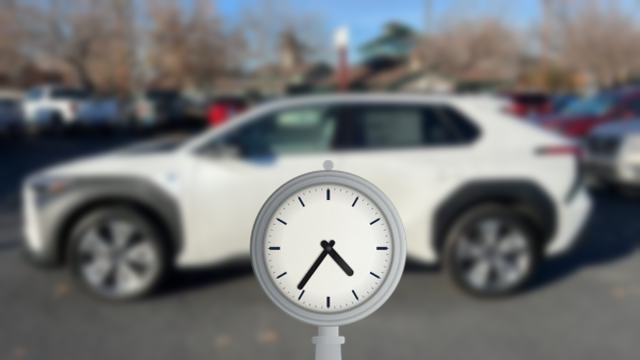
4:36
